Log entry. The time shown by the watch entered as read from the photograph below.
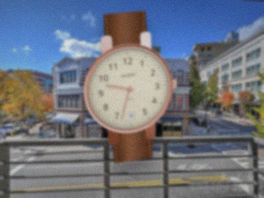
9:33
